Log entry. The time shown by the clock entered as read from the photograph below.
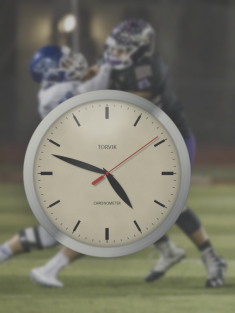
4:48:09
